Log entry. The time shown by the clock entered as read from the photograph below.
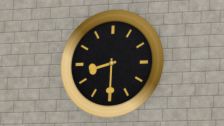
8:30
